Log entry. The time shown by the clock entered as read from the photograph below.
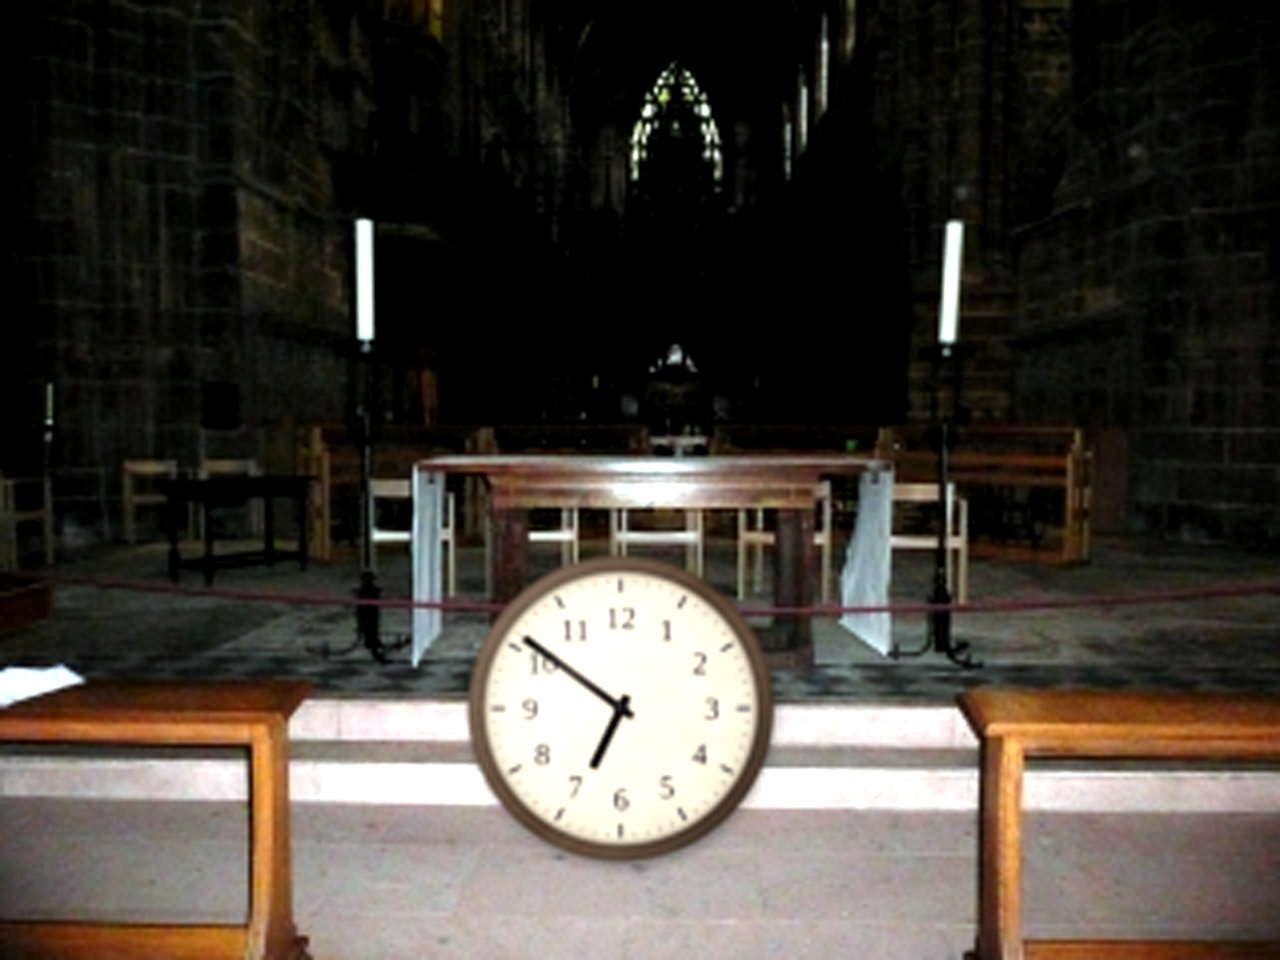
6:51
